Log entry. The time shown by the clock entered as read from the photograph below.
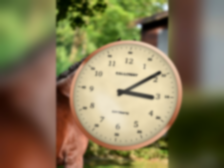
3:09
